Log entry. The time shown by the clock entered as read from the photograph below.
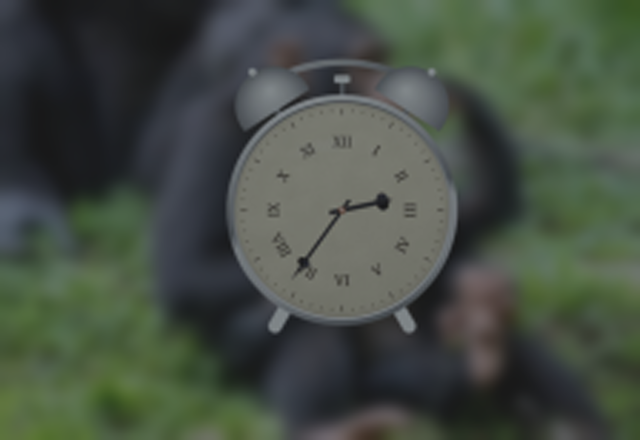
2:36
